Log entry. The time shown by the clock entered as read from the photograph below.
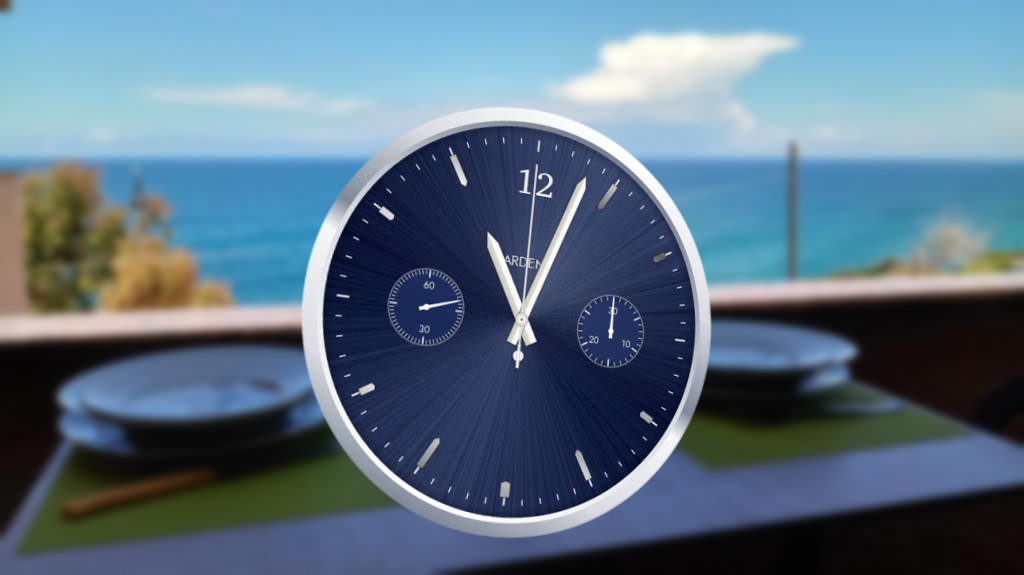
11:03:12
